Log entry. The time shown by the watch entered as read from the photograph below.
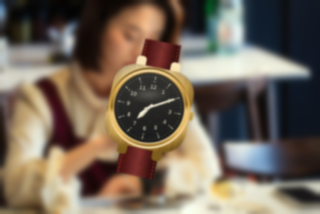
7:10
